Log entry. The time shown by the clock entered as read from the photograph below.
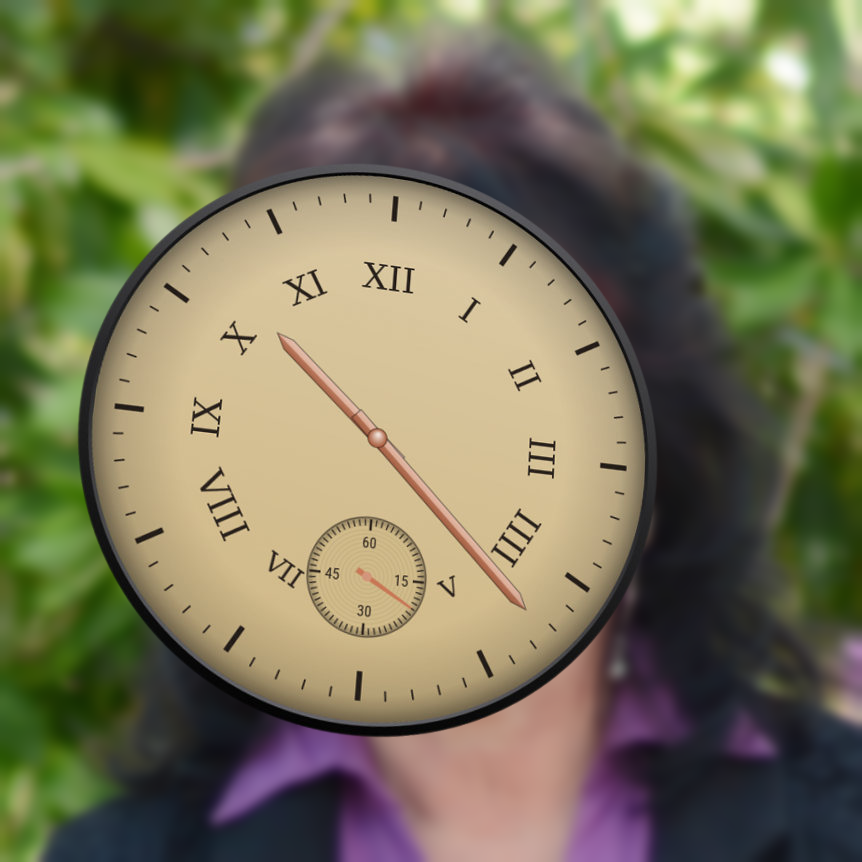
10:22:20
